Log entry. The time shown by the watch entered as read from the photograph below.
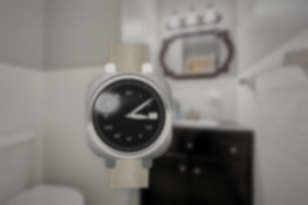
3:09
